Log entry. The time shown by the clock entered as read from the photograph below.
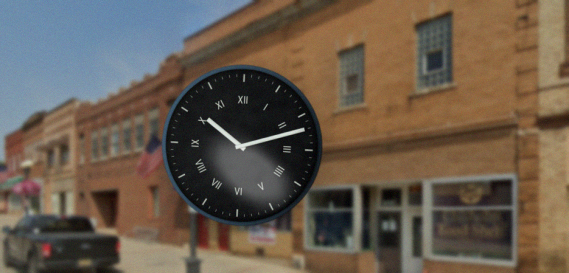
10:12
